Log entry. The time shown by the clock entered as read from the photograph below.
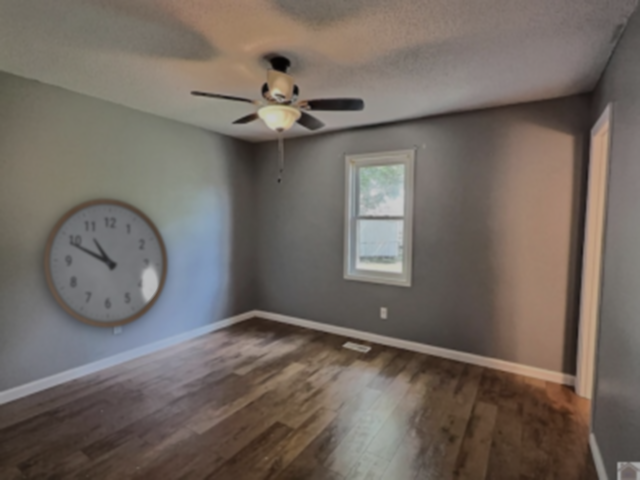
10:49
